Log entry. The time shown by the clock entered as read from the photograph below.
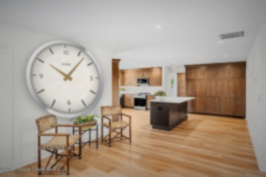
10:07
